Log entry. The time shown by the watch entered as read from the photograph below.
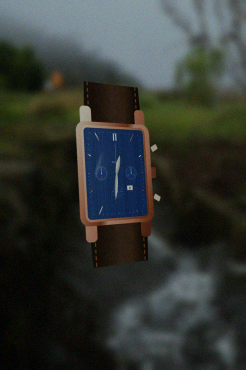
12:31
